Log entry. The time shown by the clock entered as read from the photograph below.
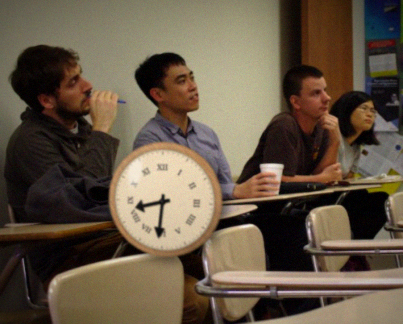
8:31
